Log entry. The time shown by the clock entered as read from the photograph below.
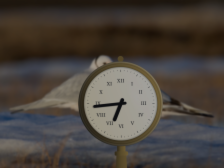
6:44
